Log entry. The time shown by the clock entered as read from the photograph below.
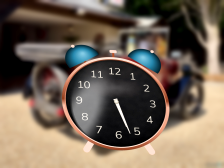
5:27
